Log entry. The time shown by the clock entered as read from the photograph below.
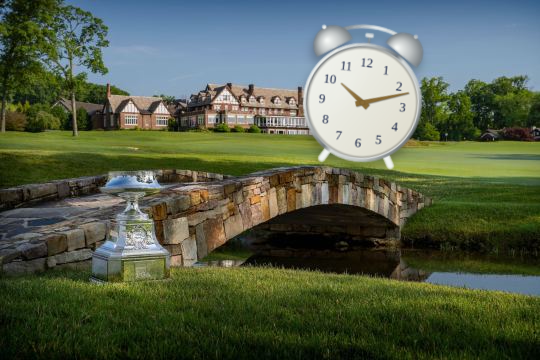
10:12
